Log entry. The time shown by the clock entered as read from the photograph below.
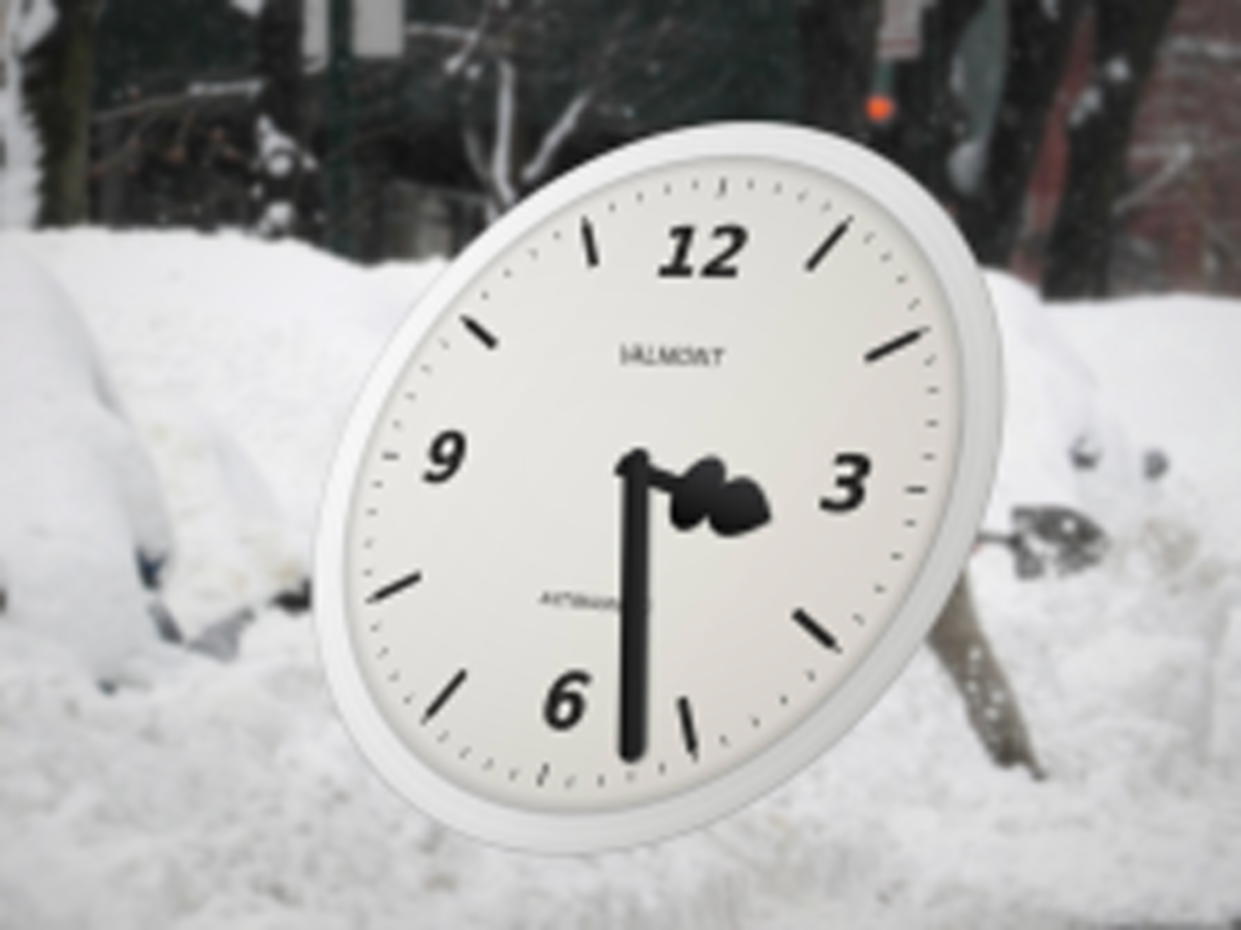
3:27
